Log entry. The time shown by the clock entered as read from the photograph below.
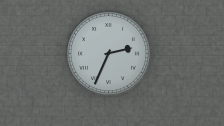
2:34
